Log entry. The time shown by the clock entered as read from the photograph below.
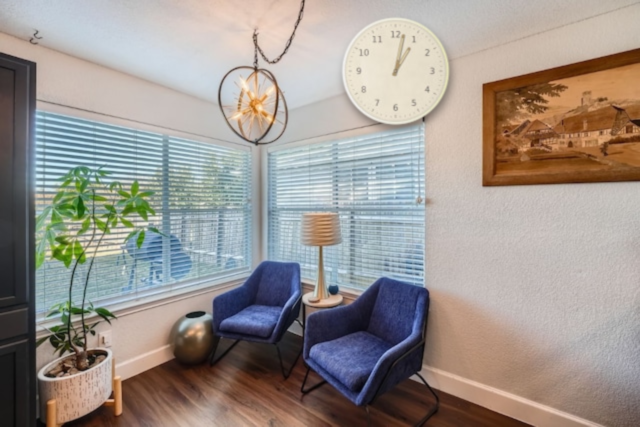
1:02
